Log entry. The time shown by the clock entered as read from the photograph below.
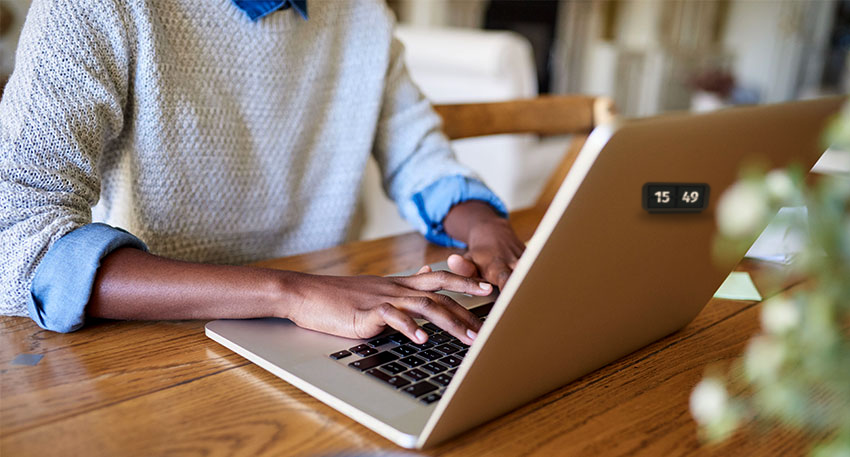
15:49
